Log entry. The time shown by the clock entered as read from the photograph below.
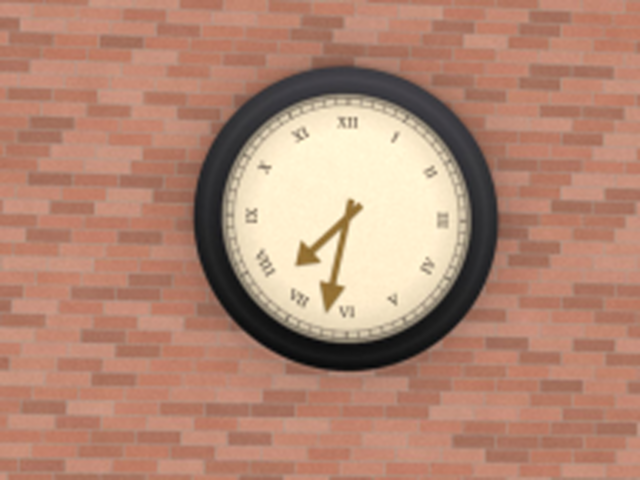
7:32
